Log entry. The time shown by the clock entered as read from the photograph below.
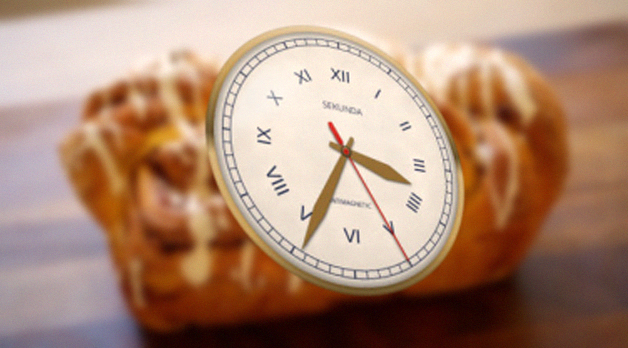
3:34:25
